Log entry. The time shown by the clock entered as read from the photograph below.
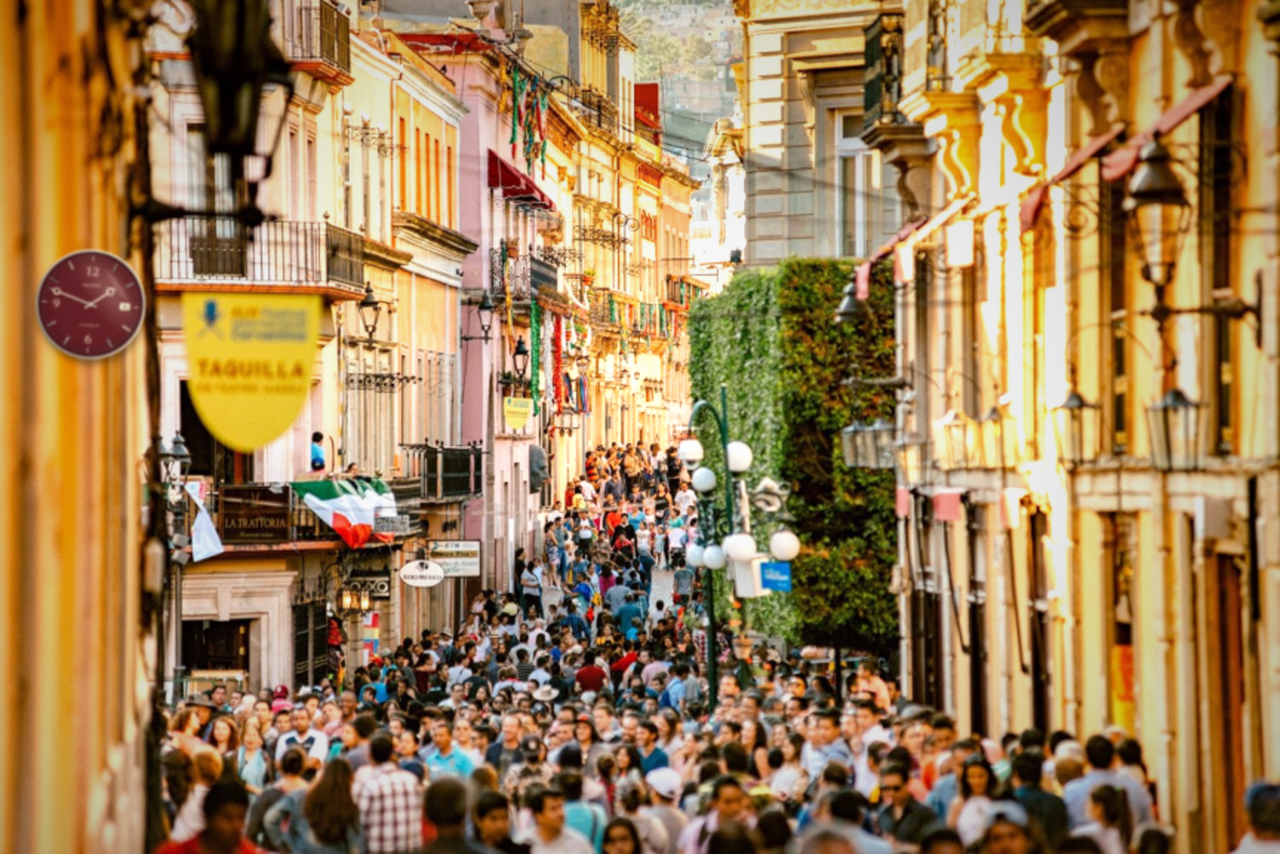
1:48
